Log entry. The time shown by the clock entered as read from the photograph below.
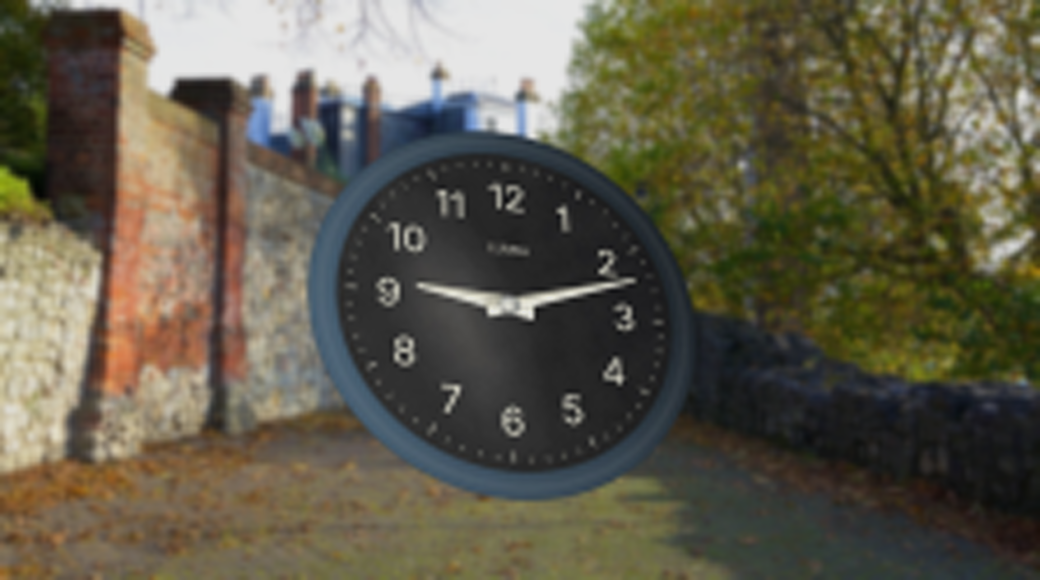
9:12
